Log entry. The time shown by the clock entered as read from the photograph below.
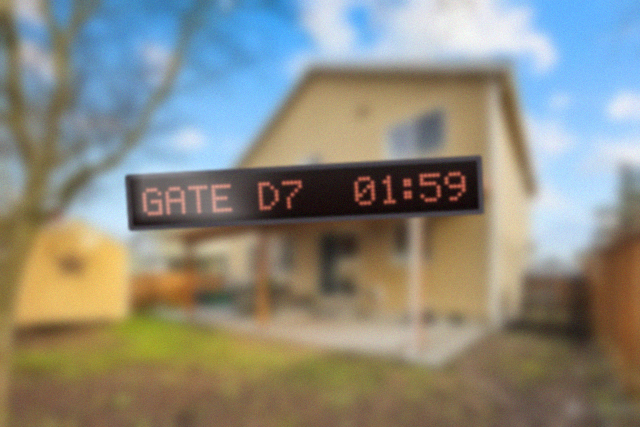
1:59
